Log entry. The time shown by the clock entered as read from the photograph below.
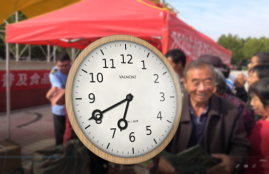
6:41
